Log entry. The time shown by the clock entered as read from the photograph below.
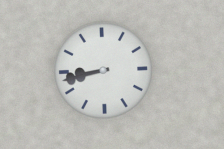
8:43
